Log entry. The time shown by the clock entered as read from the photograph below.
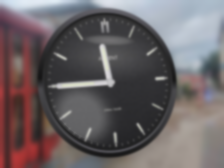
11:45
